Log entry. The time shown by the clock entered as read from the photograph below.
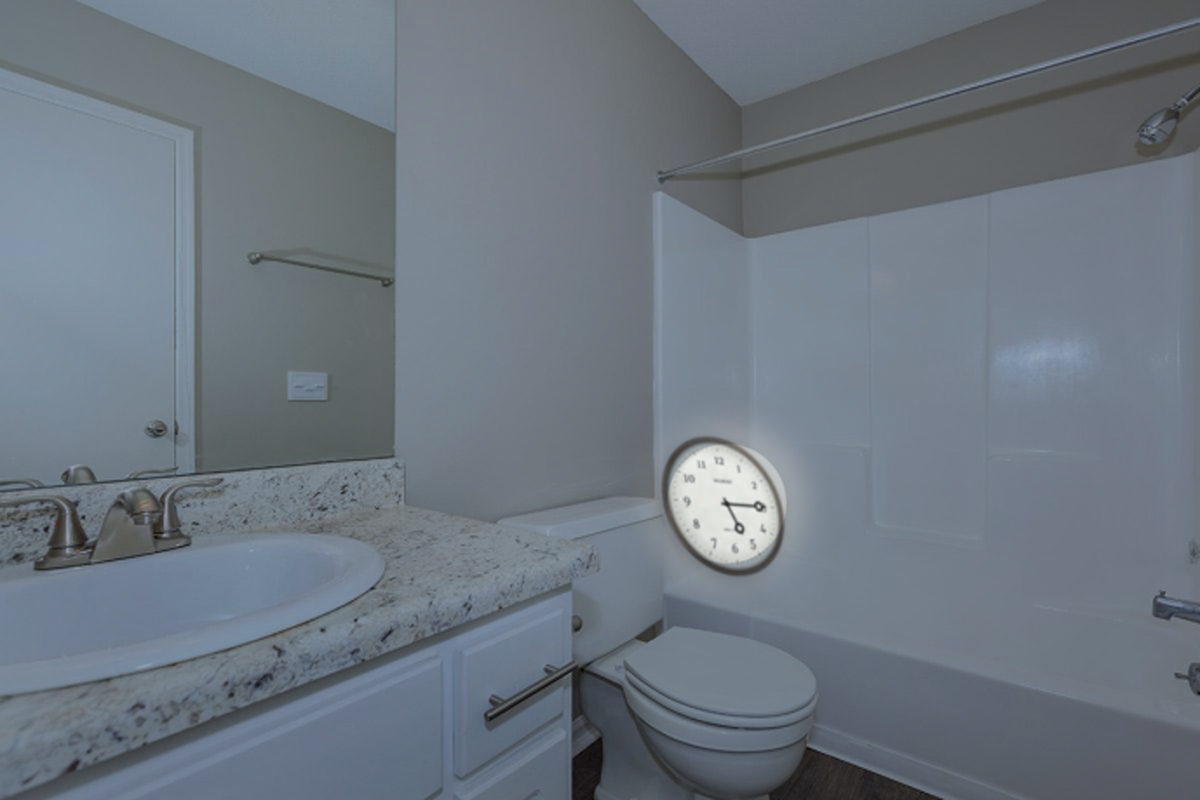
5:15
